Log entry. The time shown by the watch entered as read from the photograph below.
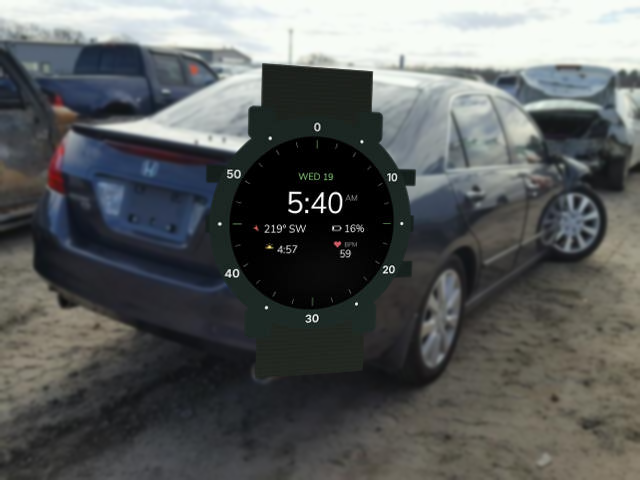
5:40
